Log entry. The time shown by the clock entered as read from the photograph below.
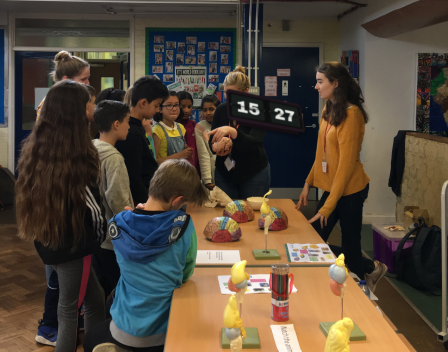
15:27
